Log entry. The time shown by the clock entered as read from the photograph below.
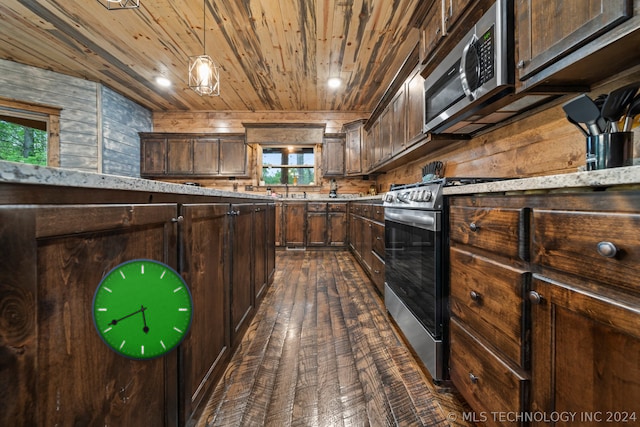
5:41
